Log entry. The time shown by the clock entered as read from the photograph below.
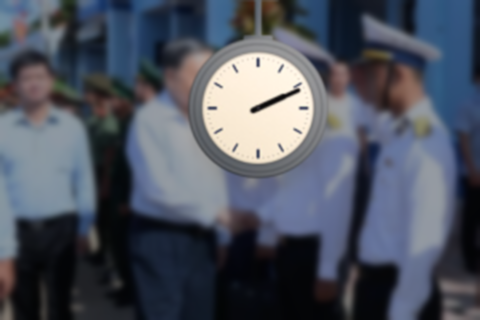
2:11
